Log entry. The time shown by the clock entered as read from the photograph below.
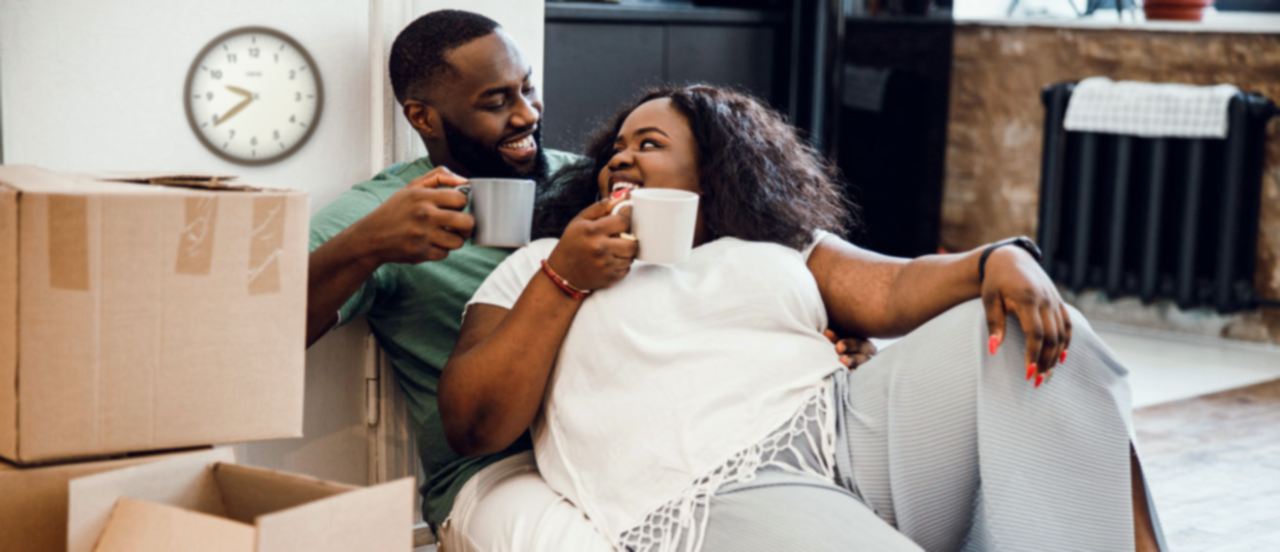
9:39
